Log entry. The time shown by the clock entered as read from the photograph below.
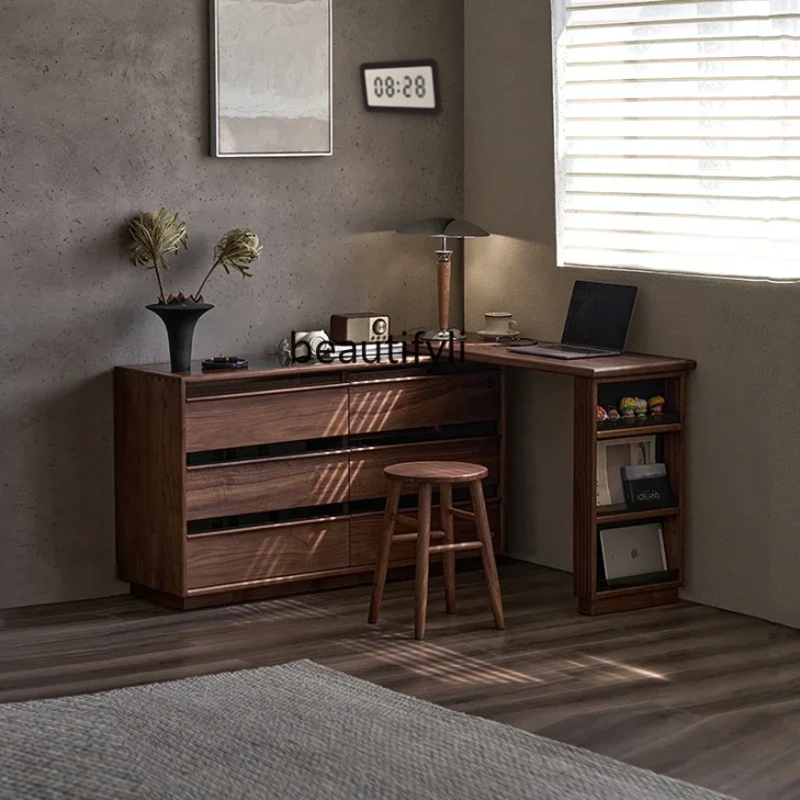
8:28
